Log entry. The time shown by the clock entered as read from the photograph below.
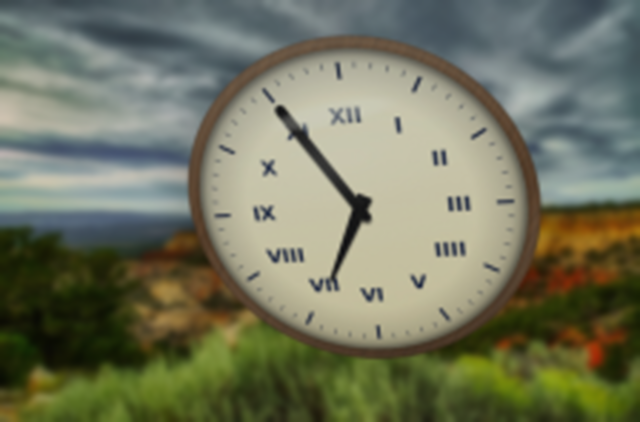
6:55
